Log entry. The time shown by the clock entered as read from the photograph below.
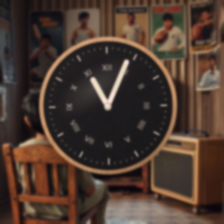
11:04
